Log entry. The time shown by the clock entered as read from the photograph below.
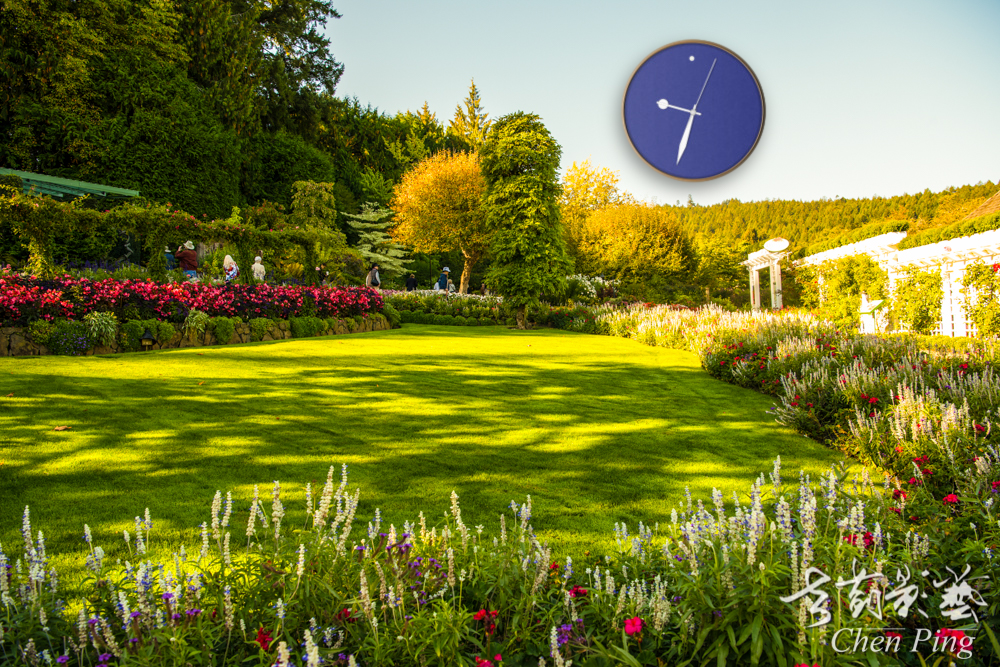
9:33:04
